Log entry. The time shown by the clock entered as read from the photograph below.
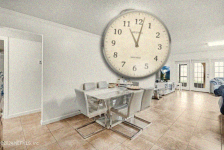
11:02
